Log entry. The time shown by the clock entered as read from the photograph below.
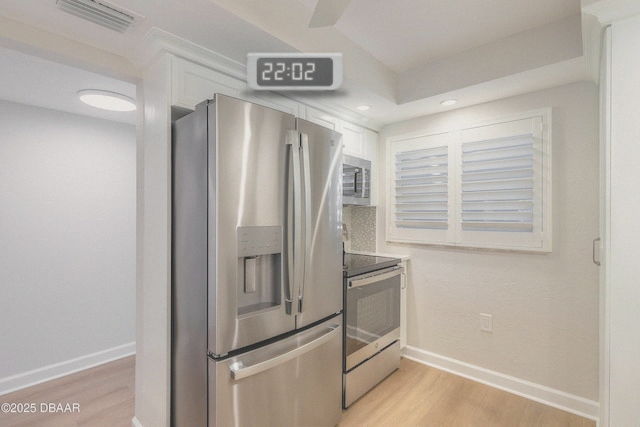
22:02
